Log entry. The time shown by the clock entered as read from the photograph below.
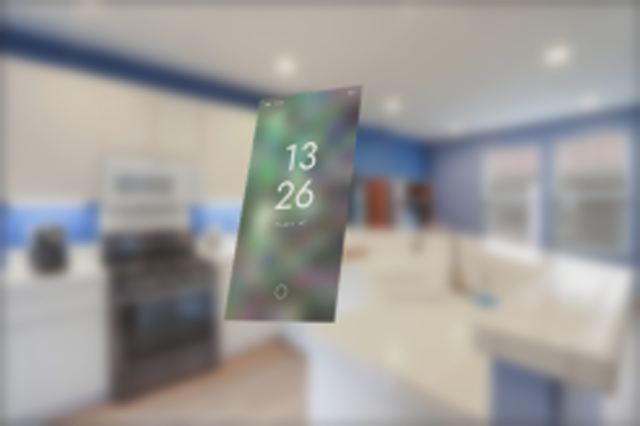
13:26
